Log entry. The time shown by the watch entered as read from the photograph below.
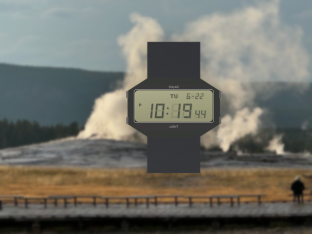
10:19:44
